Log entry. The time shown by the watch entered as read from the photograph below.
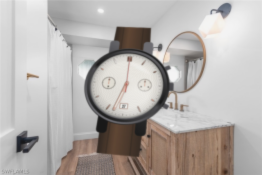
6:33
